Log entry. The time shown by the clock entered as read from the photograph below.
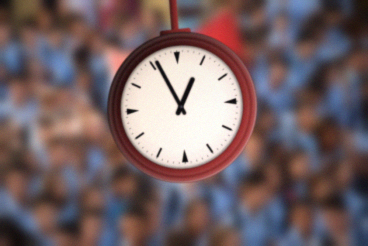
12:56
